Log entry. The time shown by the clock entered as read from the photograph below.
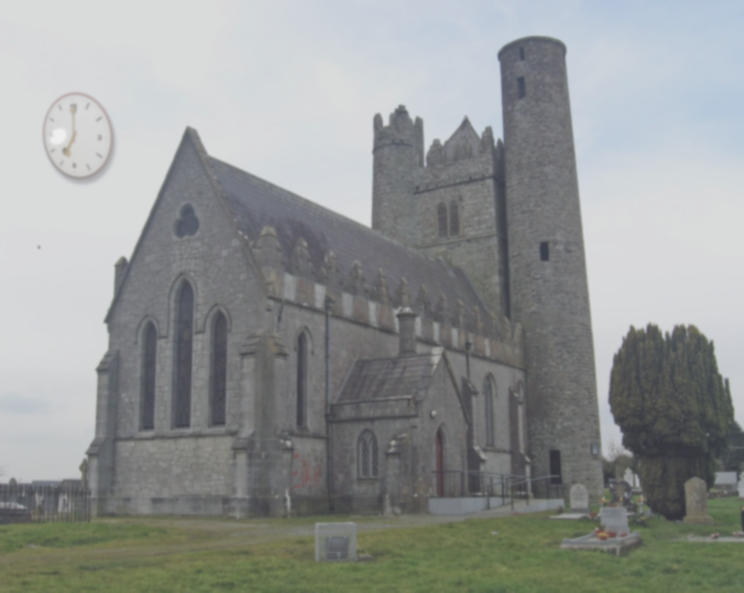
7:00
